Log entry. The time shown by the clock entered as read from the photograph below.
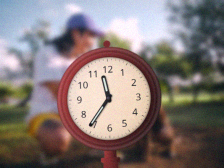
11:36
